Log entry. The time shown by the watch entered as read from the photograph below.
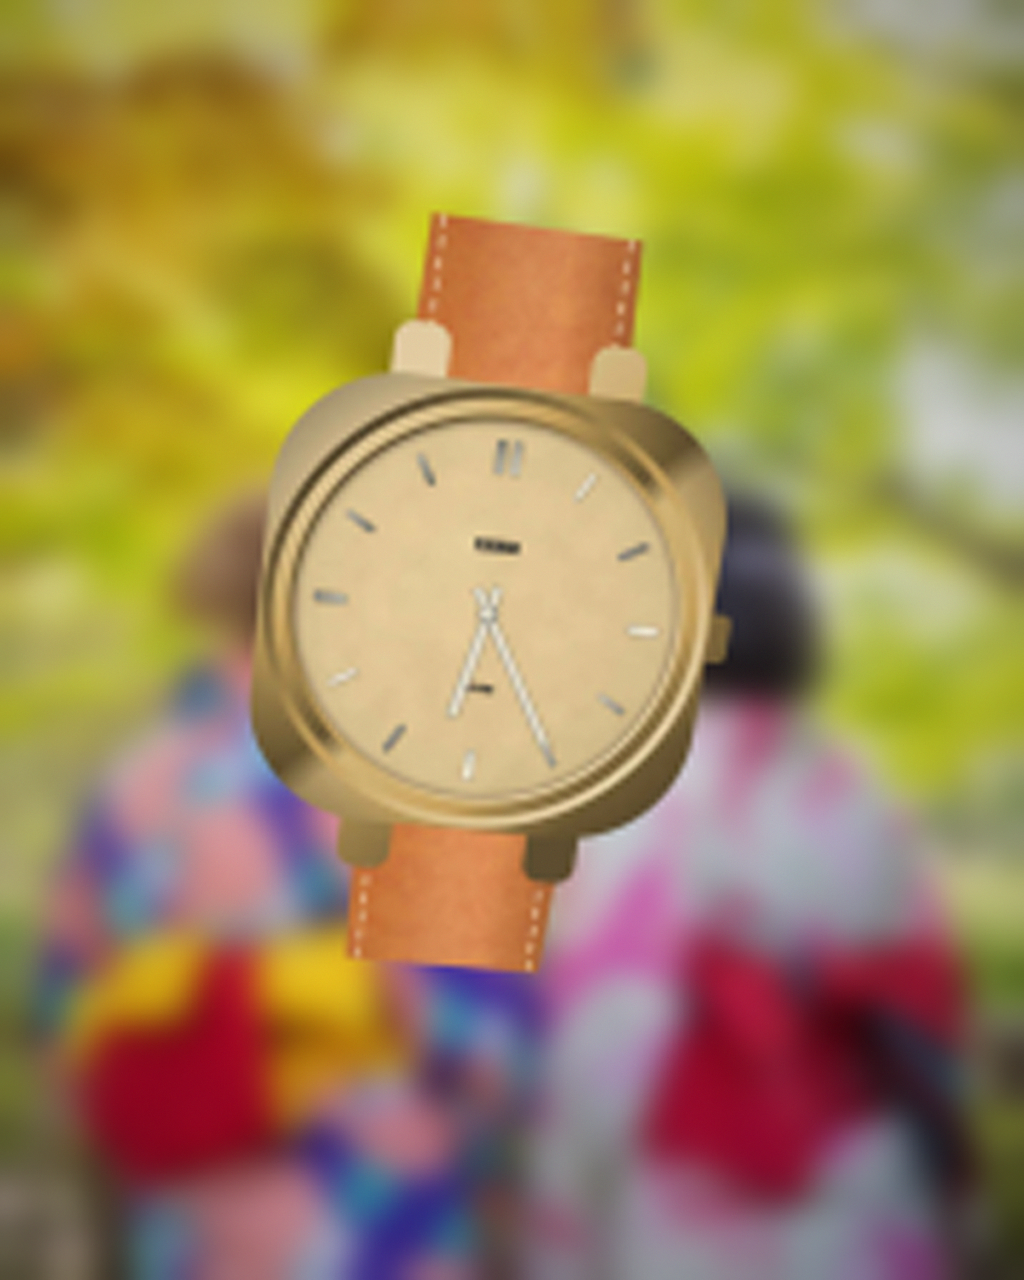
6:25
